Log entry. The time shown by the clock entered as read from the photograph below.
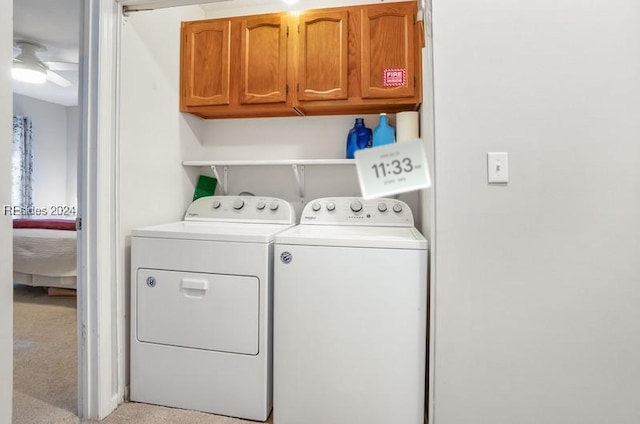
11:33
